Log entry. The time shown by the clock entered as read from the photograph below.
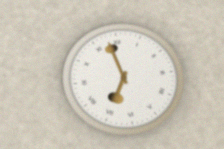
6:58
